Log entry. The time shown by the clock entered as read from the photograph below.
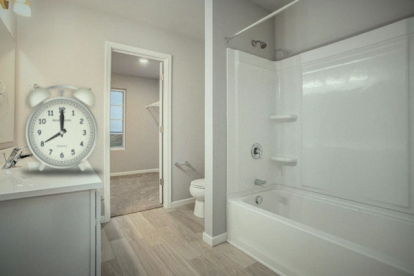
8:00
